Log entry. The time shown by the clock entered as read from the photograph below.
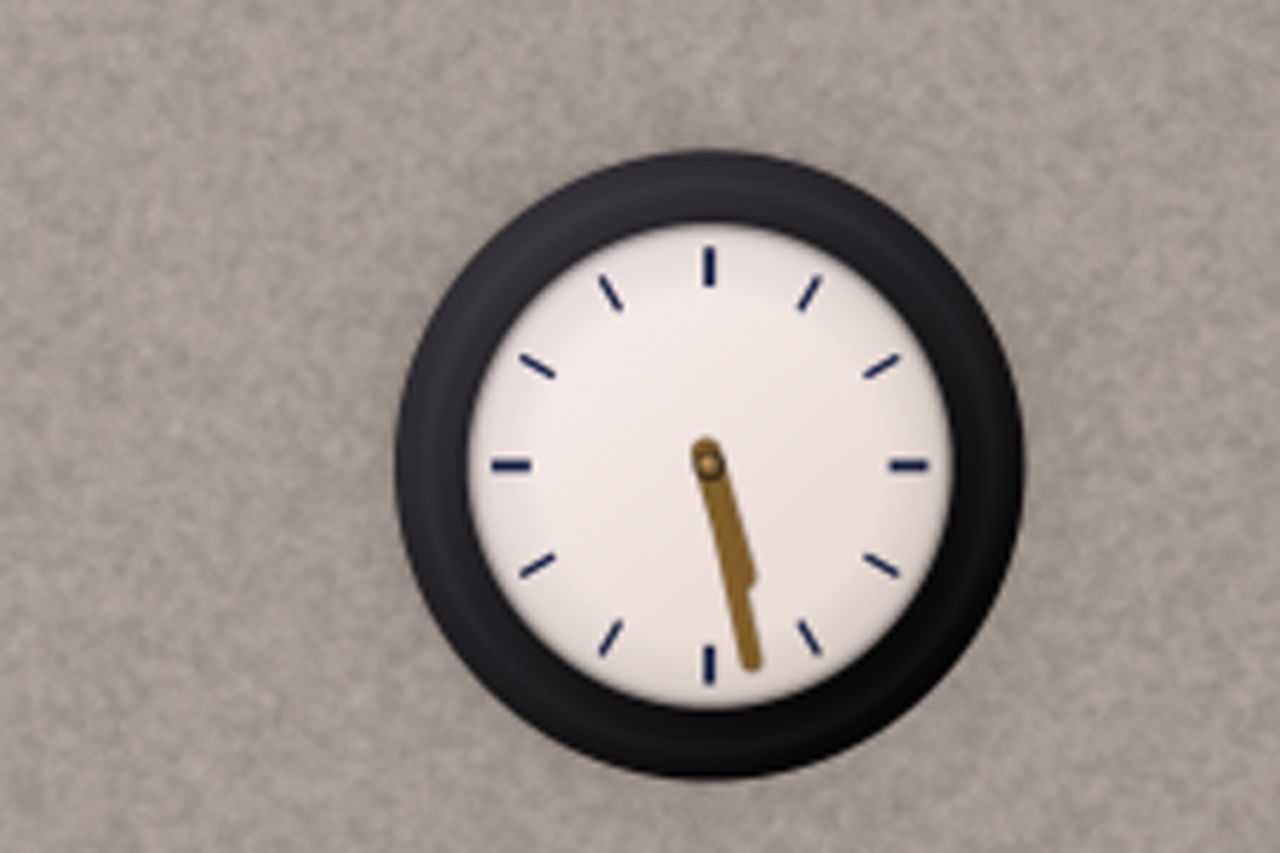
5:28
